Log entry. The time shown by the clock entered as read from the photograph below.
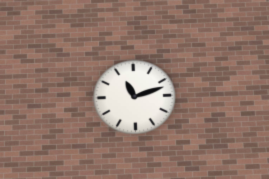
11:12
